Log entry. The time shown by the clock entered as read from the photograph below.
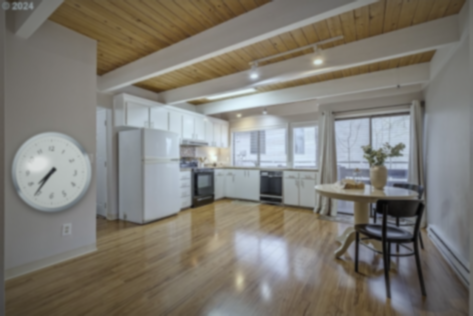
7:36
